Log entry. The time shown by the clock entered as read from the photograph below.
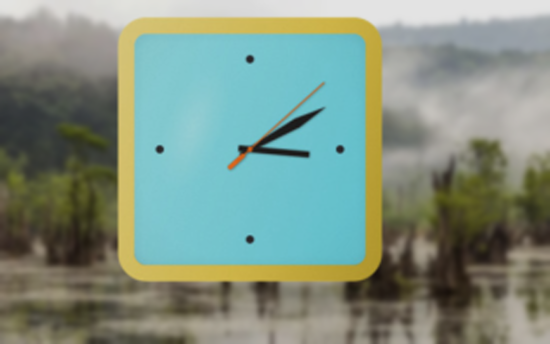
3:10:08
